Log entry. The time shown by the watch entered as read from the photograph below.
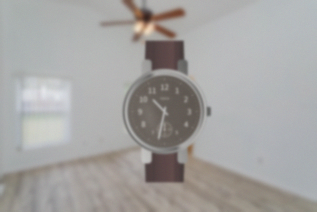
10:32
